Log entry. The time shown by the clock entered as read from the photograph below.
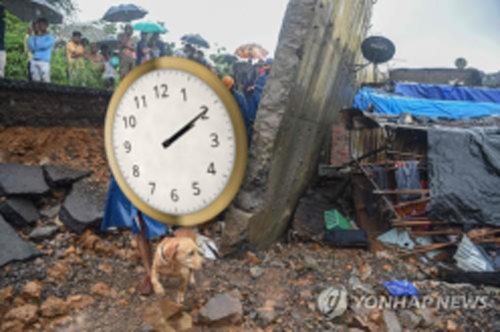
2:10
